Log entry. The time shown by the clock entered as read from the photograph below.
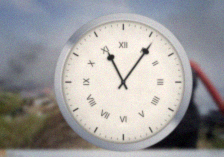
11:06
